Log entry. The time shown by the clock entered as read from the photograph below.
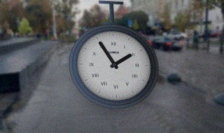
1:55
